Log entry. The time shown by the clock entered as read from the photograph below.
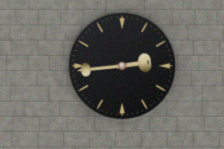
2:44
